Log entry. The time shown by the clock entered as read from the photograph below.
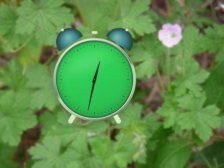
12:32
